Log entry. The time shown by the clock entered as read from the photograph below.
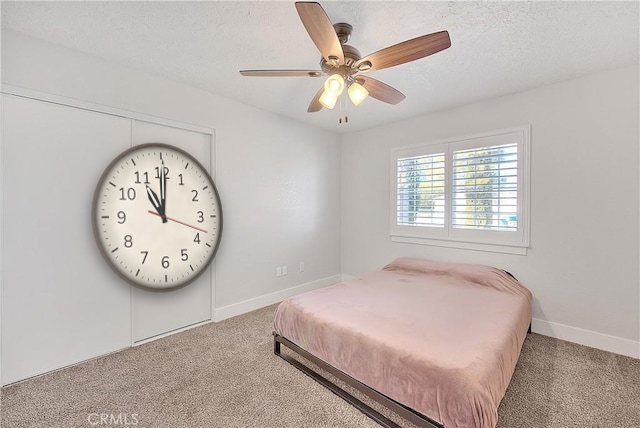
11:00:18
